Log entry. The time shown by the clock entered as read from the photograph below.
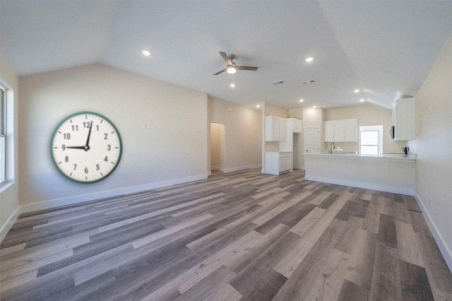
9:02
